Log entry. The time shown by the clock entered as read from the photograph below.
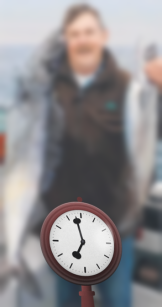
6:58
